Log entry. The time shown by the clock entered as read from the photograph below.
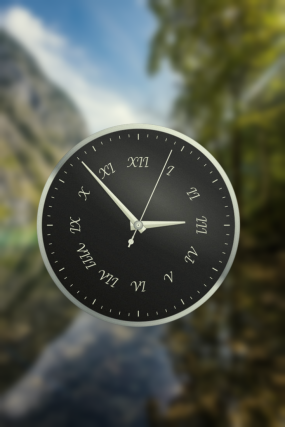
2:53:04
